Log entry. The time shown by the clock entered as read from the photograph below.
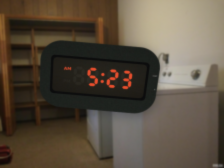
5:23
